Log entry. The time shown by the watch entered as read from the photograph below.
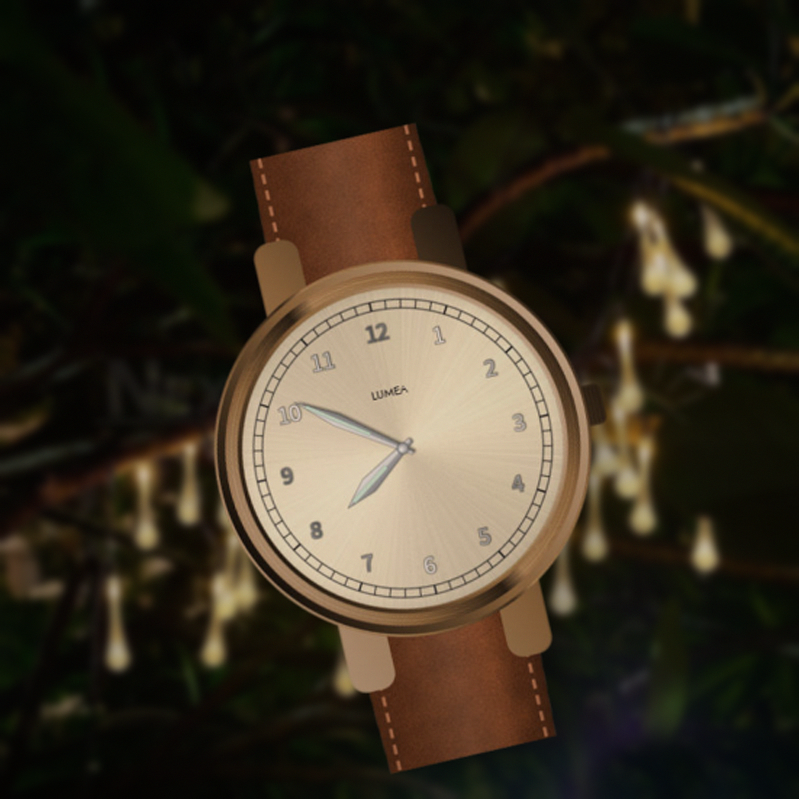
7:51
